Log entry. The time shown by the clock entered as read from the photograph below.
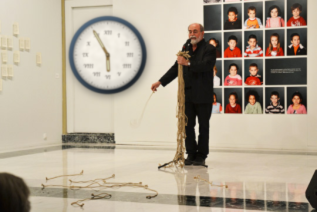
5:55
